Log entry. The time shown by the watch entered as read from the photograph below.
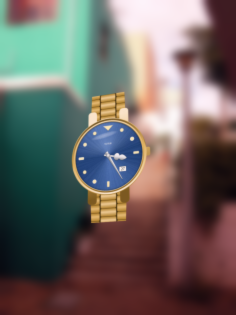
3:25
